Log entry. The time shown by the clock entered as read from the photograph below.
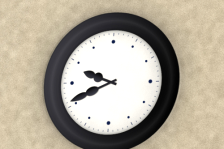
9:41
